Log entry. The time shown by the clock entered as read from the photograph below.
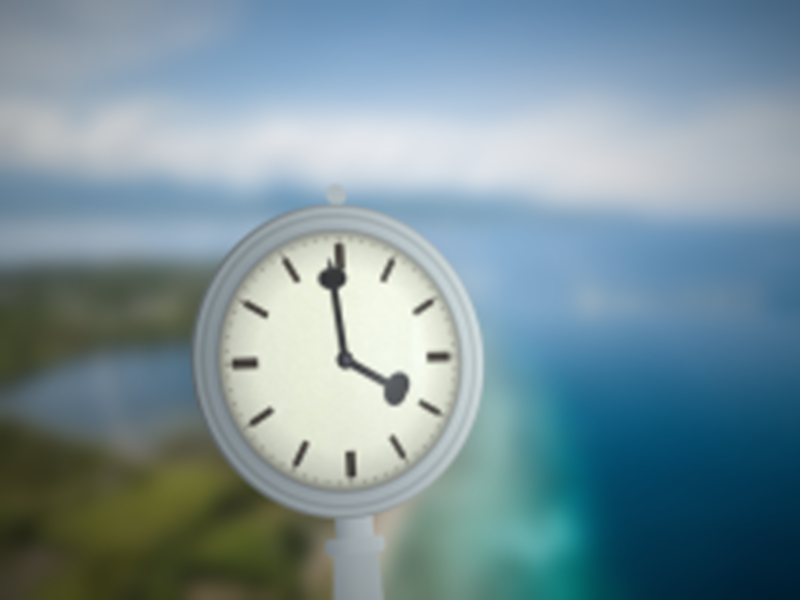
3:59
